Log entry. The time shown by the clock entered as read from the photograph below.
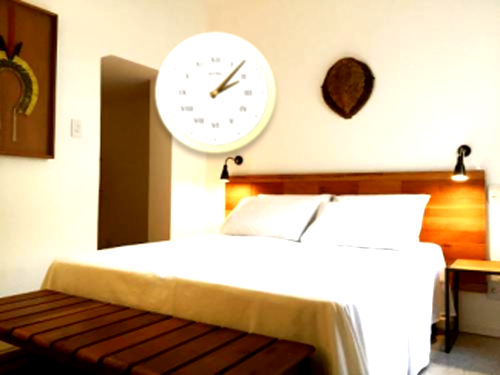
2:07
